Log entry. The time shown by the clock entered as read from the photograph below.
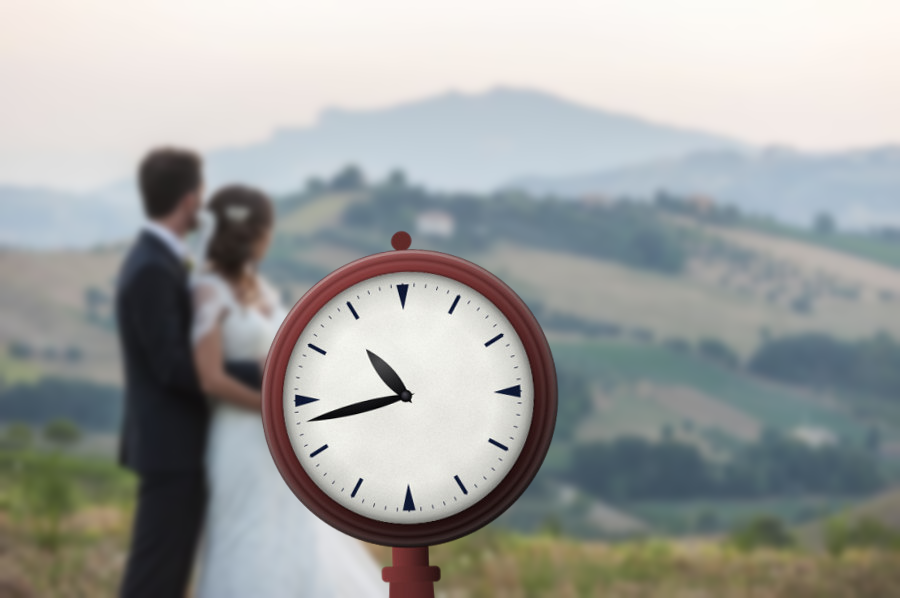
10:43
